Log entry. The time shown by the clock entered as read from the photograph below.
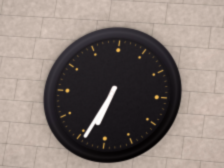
6:34
